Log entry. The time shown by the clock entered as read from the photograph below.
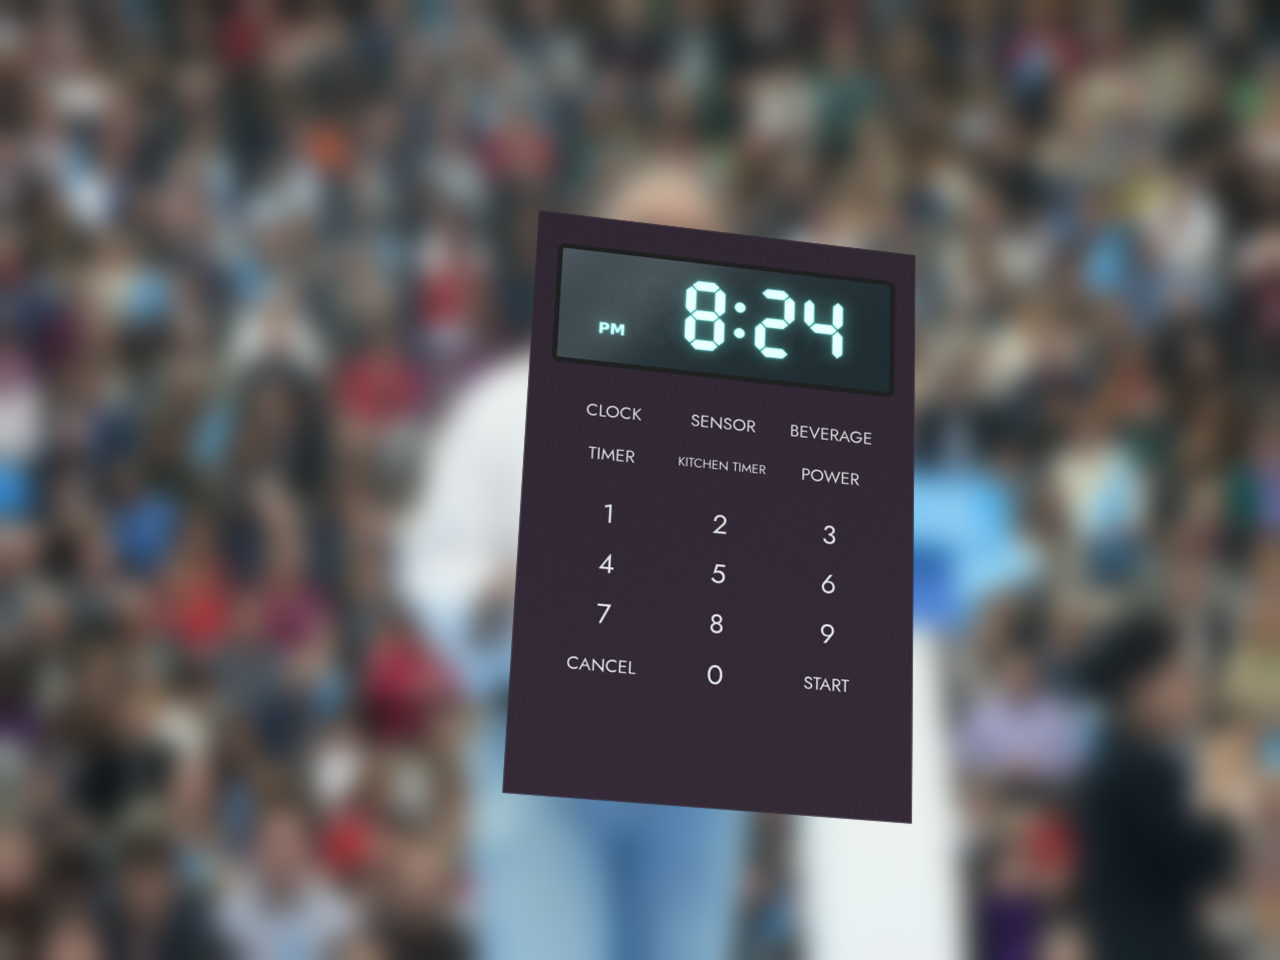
8:24
